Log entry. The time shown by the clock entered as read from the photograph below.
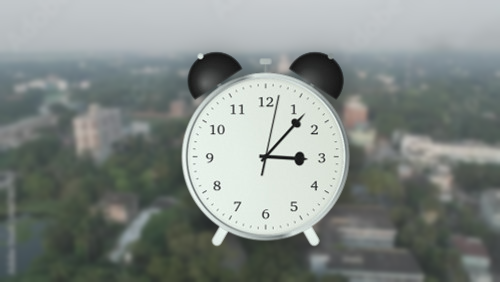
3:07:02
